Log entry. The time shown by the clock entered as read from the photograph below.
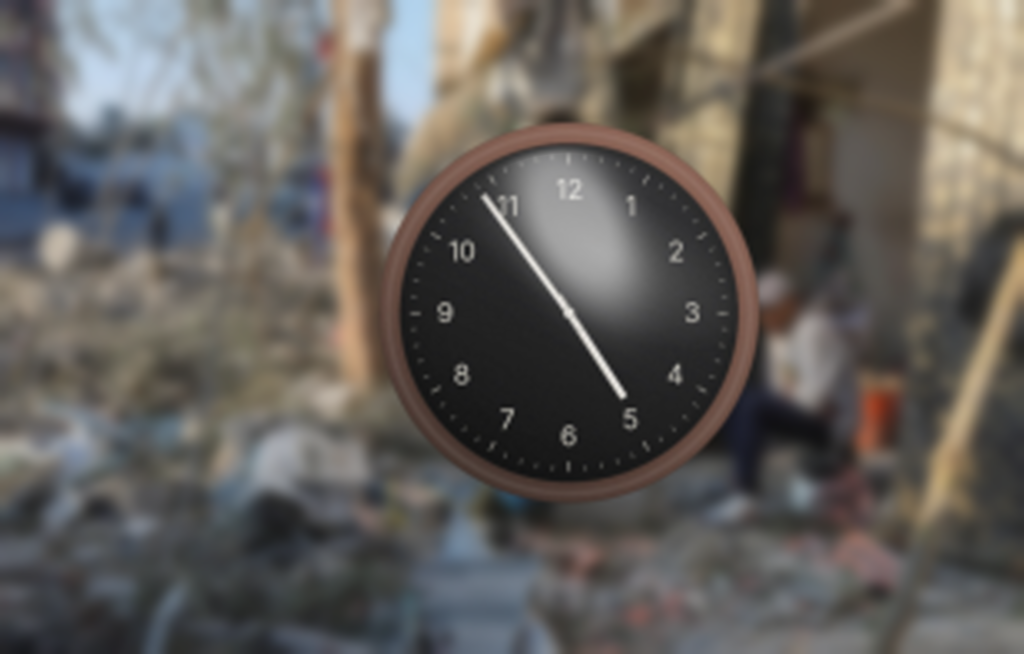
4:54
